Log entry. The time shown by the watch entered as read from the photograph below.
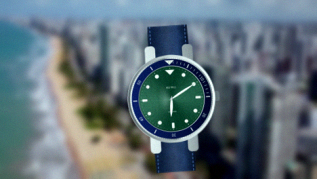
6:10
